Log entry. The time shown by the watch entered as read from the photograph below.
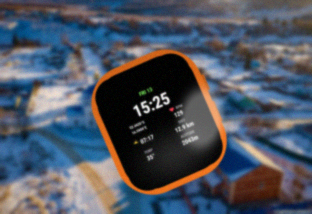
15:25
